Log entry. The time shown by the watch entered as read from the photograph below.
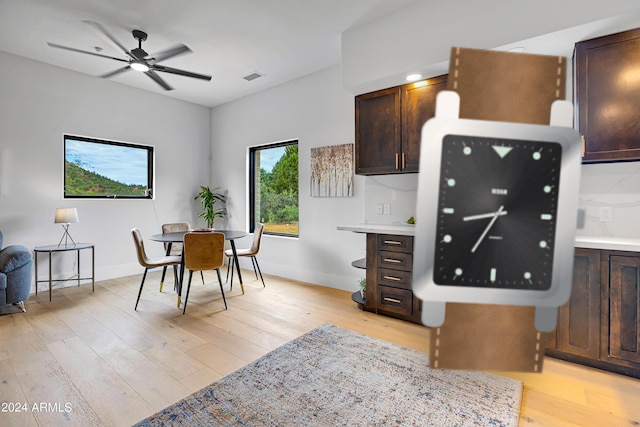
8:35
